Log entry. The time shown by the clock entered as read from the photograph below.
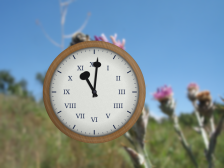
11:01
